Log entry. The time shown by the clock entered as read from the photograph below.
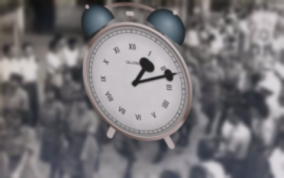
1:12
